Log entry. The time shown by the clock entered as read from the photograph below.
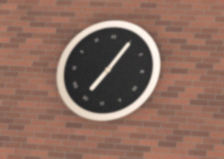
7:05
